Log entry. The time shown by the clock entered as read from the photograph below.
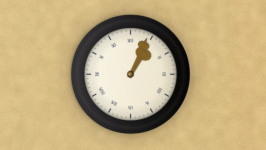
1:04
